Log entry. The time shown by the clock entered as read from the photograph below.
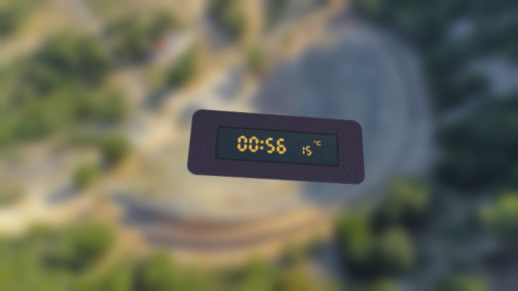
0:56
